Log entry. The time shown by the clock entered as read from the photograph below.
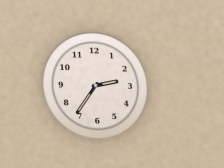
2:36
